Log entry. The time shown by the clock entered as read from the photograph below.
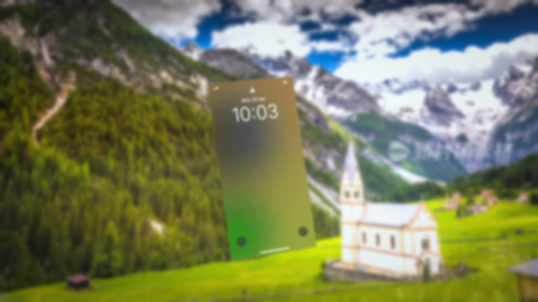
10:03
